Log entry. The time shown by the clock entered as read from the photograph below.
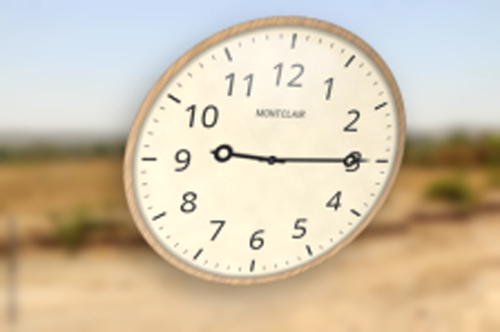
9:15
